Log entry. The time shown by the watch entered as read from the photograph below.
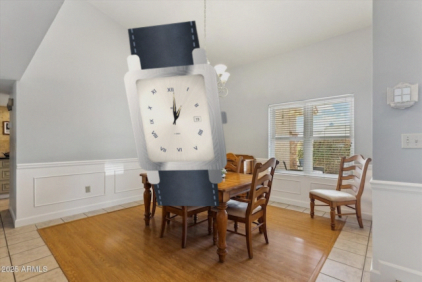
1:01
